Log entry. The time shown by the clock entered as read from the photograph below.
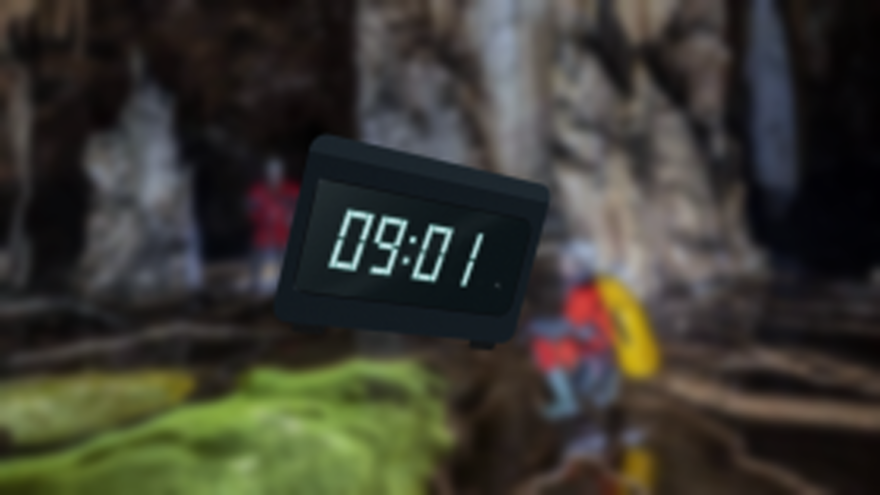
9:01
